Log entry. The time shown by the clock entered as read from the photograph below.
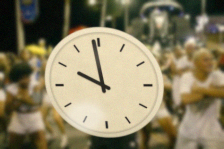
9:59
